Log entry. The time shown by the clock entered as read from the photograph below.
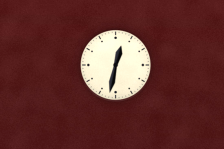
12:32
